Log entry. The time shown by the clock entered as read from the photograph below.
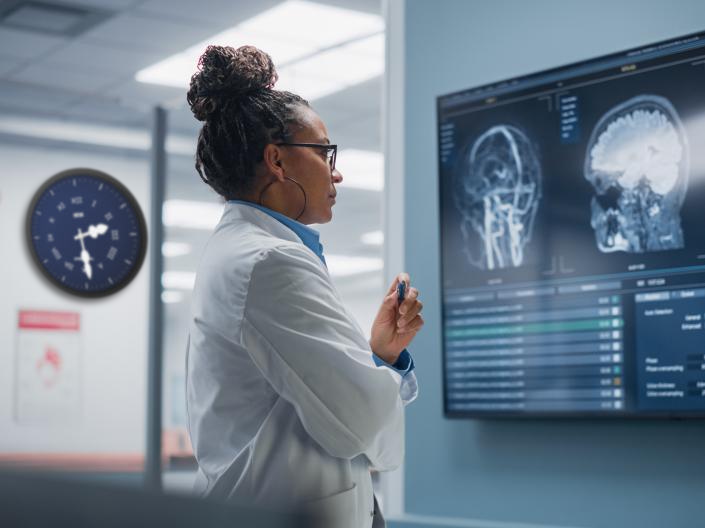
2:29
